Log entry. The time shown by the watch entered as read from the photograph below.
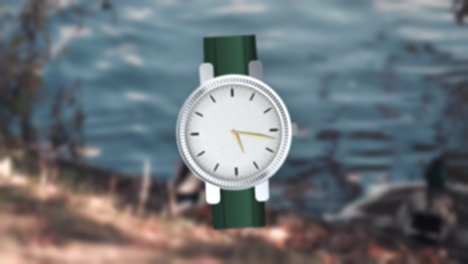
5:17
